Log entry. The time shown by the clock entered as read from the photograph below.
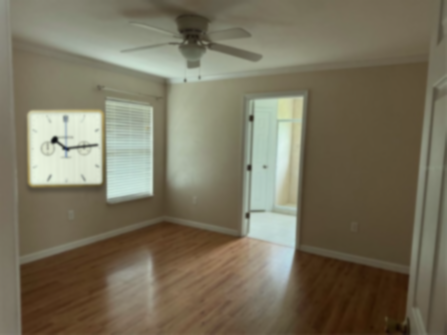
10:14
